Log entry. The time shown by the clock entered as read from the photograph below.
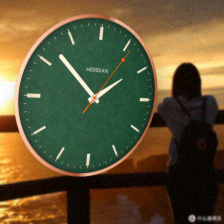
1:52:06
